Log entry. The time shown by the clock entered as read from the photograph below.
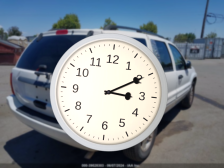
3:10
